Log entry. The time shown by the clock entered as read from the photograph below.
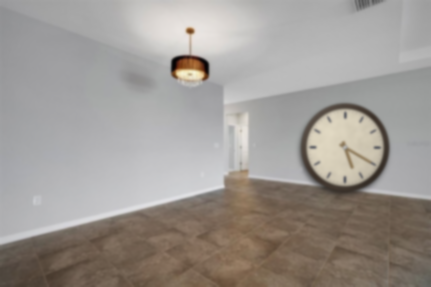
5:20
